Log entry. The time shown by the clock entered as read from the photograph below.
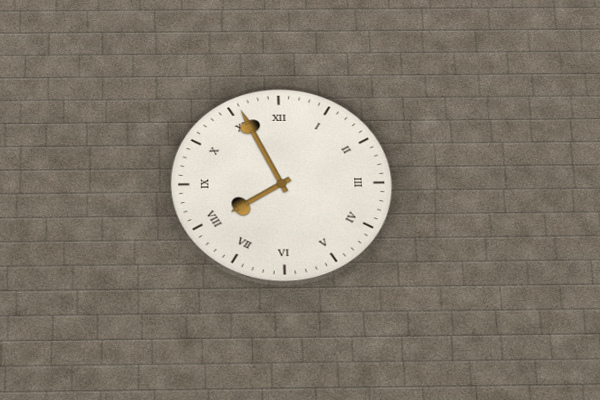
7:56
